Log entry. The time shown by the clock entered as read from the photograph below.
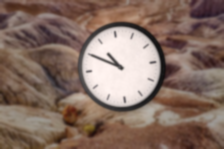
10:50
